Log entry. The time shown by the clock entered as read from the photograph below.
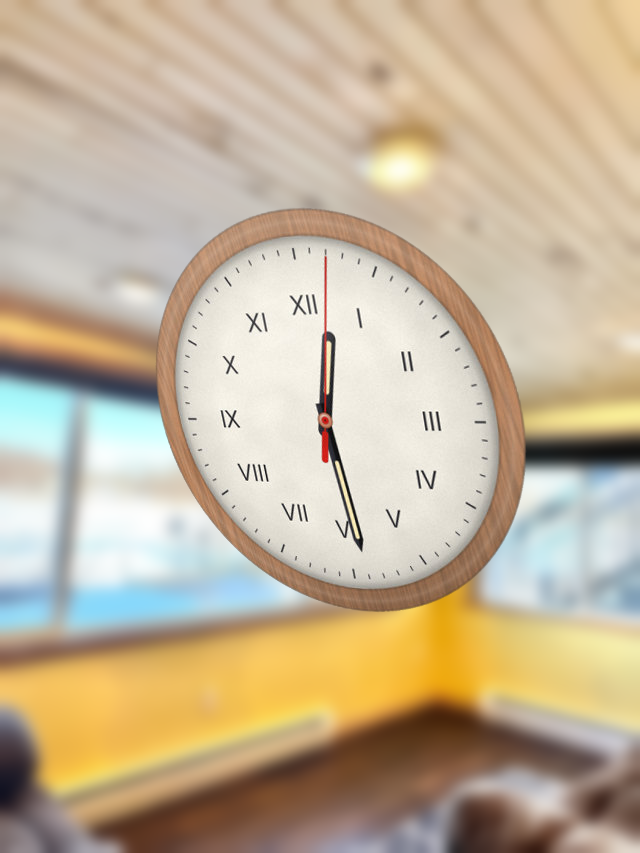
12:29:02
